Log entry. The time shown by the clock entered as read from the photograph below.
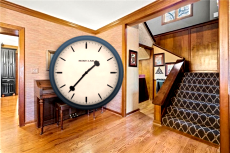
1:37
